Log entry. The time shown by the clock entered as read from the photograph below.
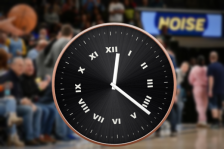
12:22
